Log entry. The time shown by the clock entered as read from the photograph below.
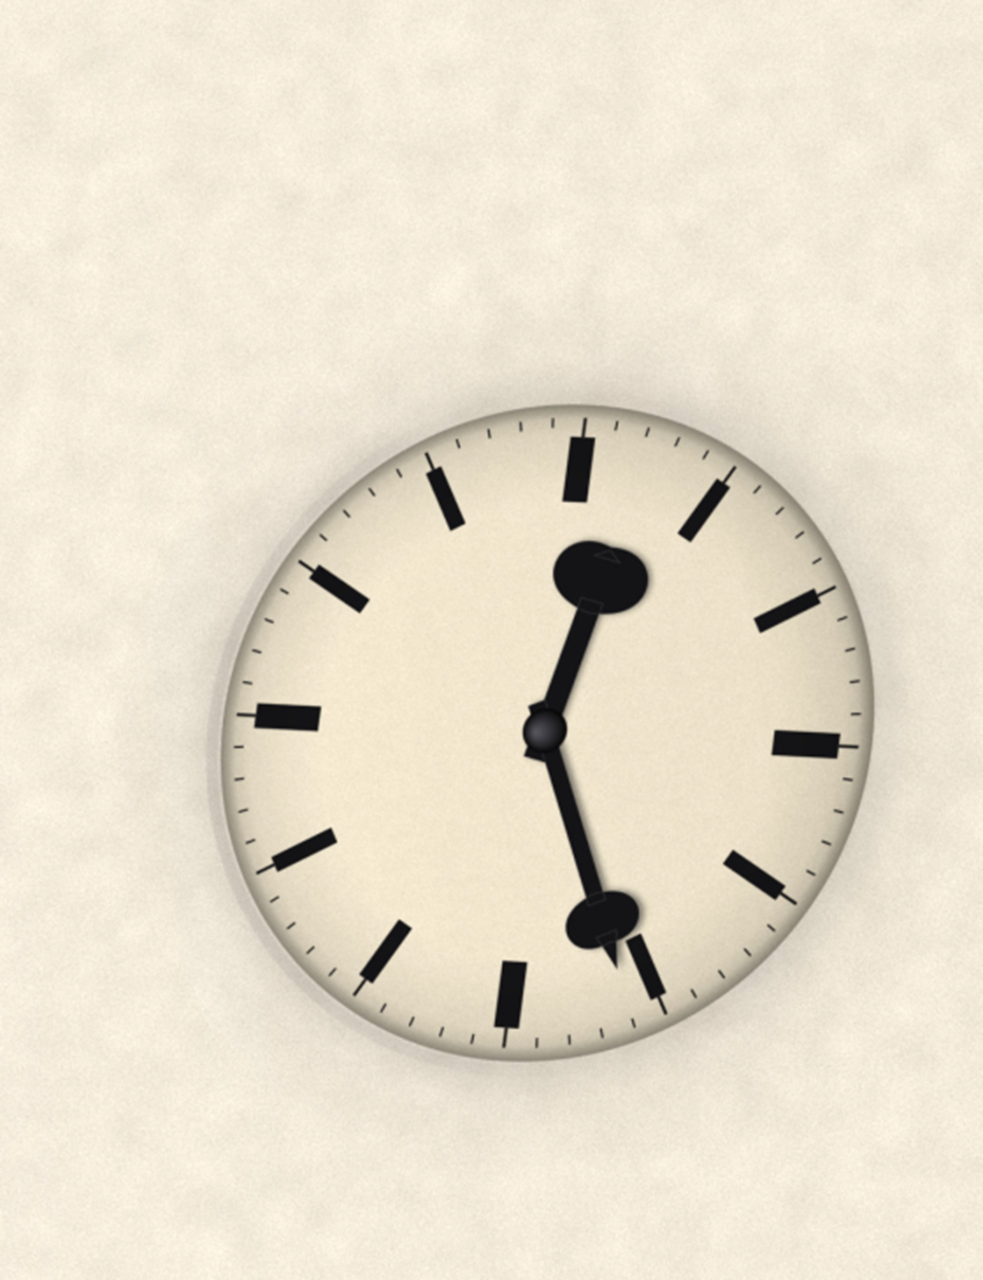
12:26
